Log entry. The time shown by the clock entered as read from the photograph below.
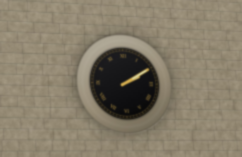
2:10
